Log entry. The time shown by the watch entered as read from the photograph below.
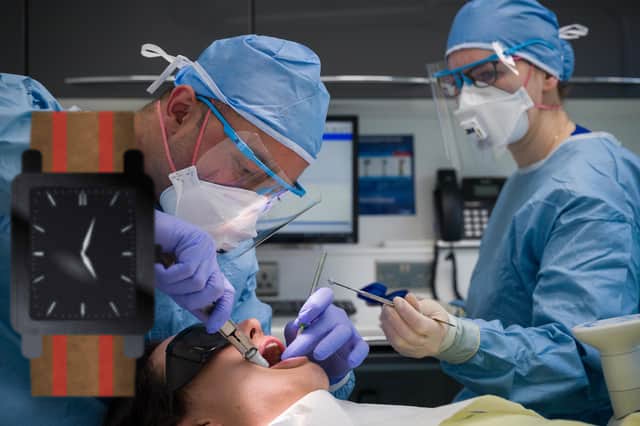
5:03
